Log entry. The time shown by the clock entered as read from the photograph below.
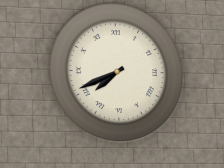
7:41
